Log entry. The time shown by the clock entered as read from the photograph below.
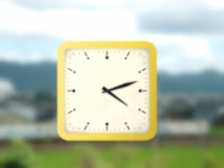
4:12
